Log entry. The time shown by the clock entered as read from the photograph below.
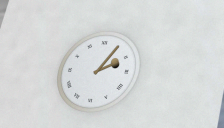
2:05
